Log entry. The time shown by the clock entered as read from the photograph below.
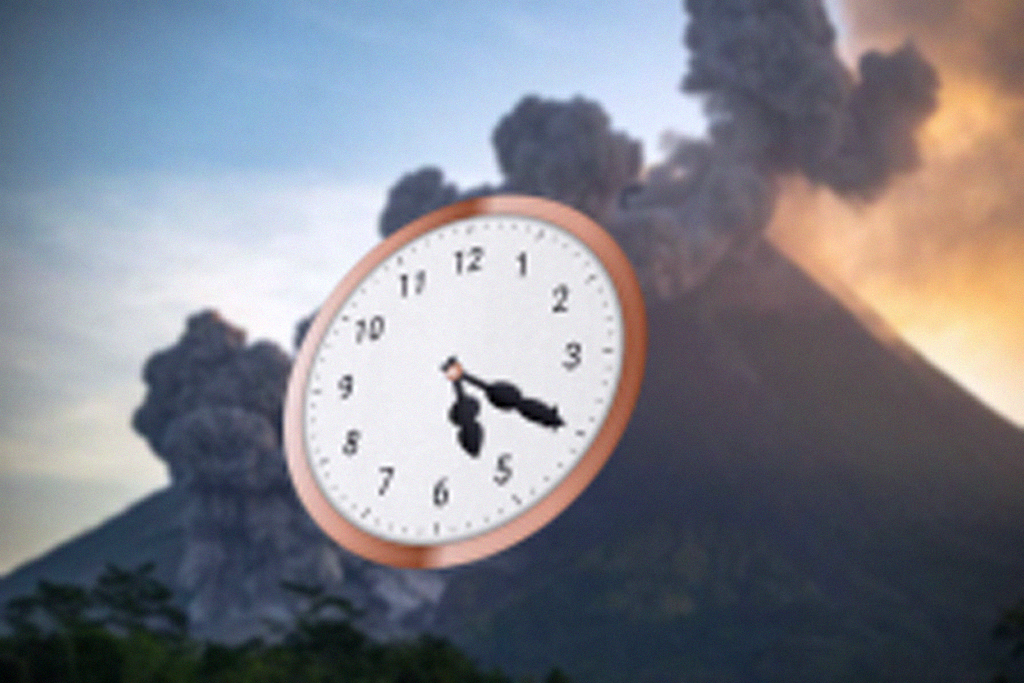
5:20
